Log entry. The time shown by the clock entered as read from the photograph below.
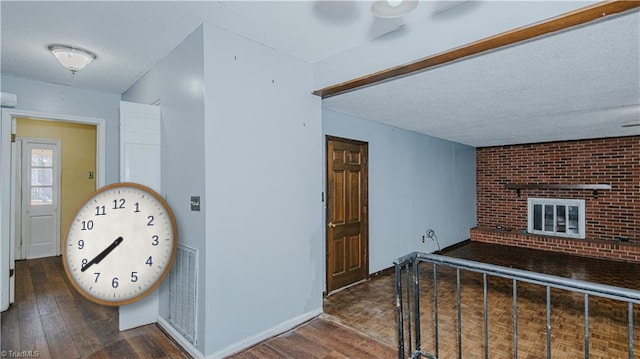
7:39
